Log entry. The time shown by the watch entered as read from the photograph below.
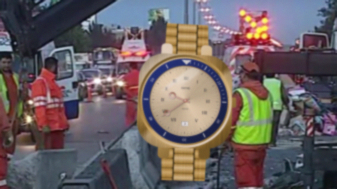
9:39
